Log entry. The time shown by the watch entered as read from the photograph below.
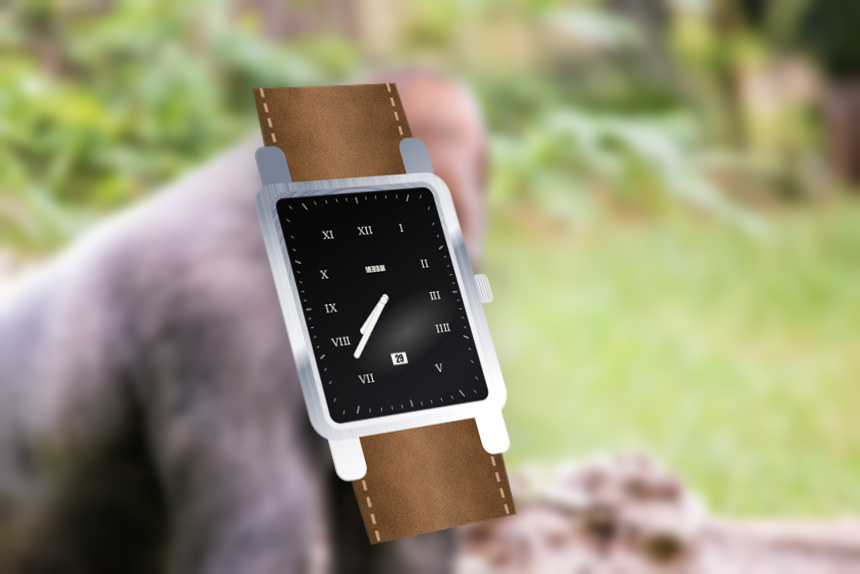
7:37
